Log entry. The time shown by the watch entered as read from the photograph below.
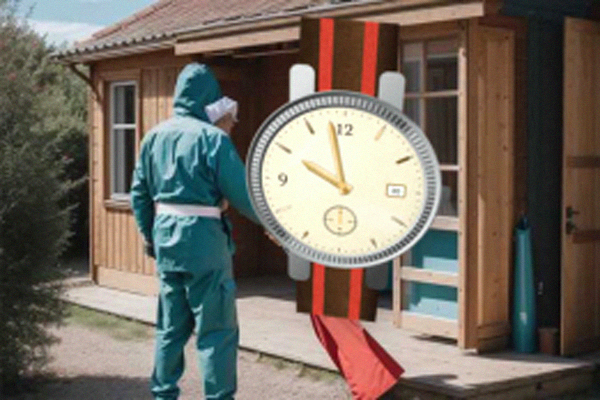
9:58
